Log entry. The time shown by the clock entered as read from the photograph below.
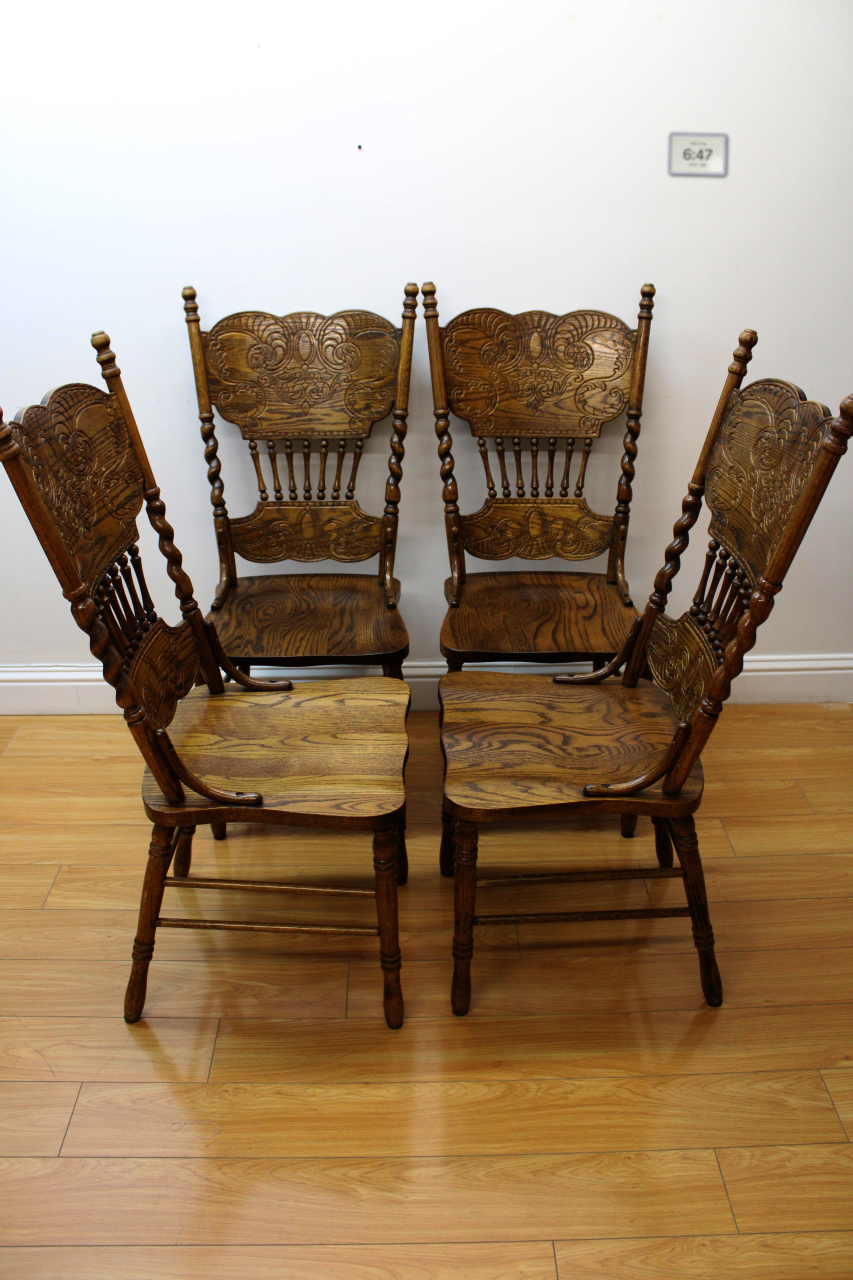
6:47
